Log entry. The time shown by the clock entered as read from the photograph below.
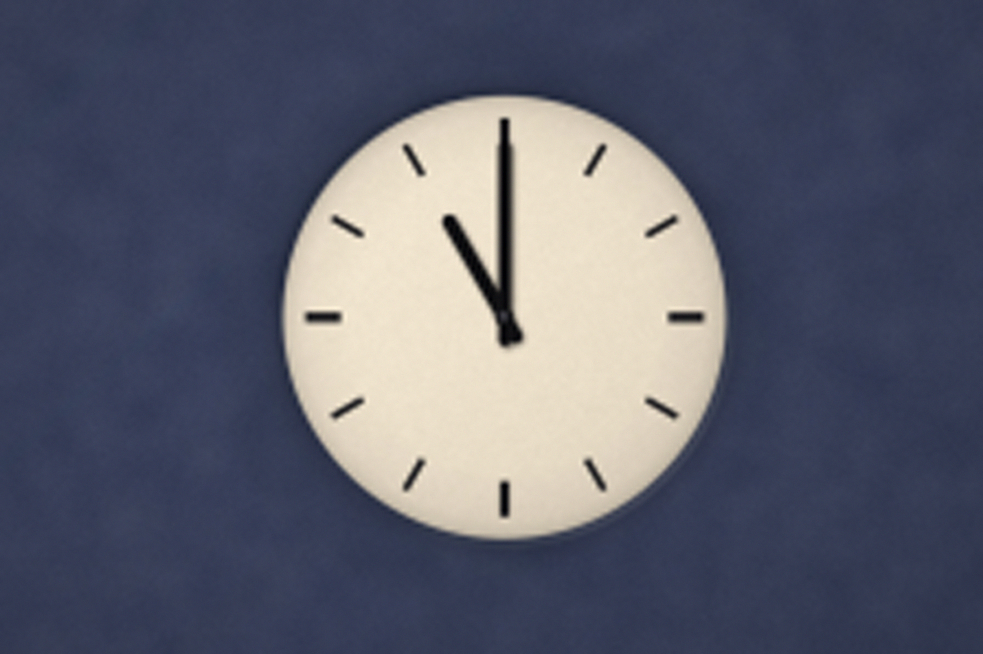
11:00
